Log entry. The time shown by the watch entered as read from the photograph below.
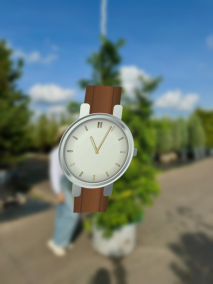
11:04
